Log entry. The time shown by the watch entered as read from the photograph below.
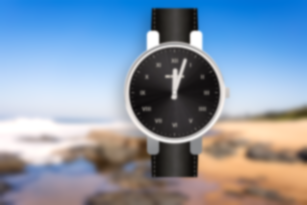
12:03
